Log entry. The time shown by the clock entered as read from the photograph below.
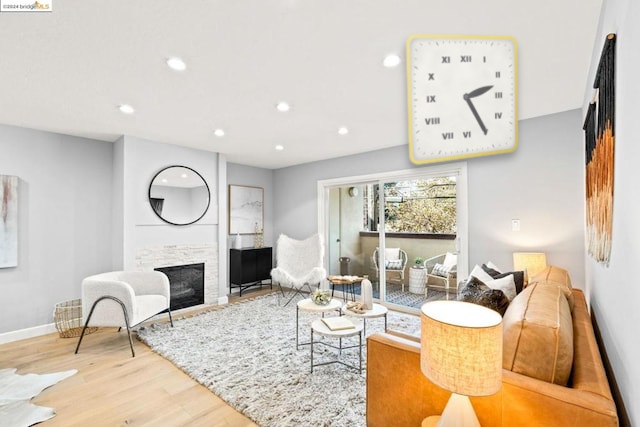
2:25
